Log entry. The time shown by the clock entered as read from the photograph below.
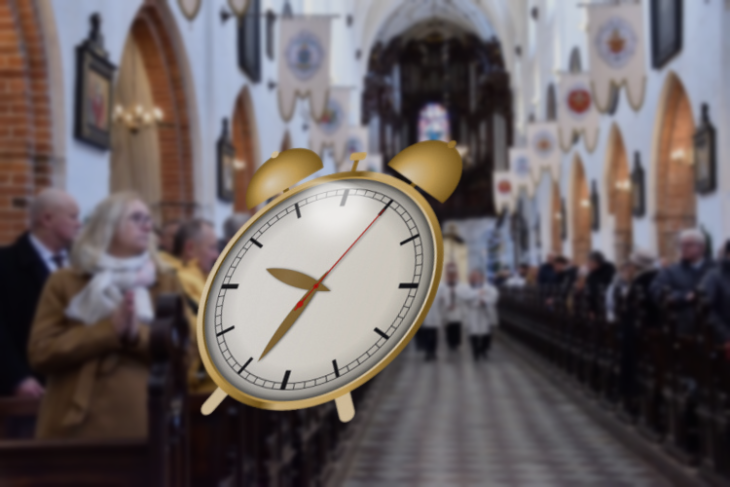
9:34:05
